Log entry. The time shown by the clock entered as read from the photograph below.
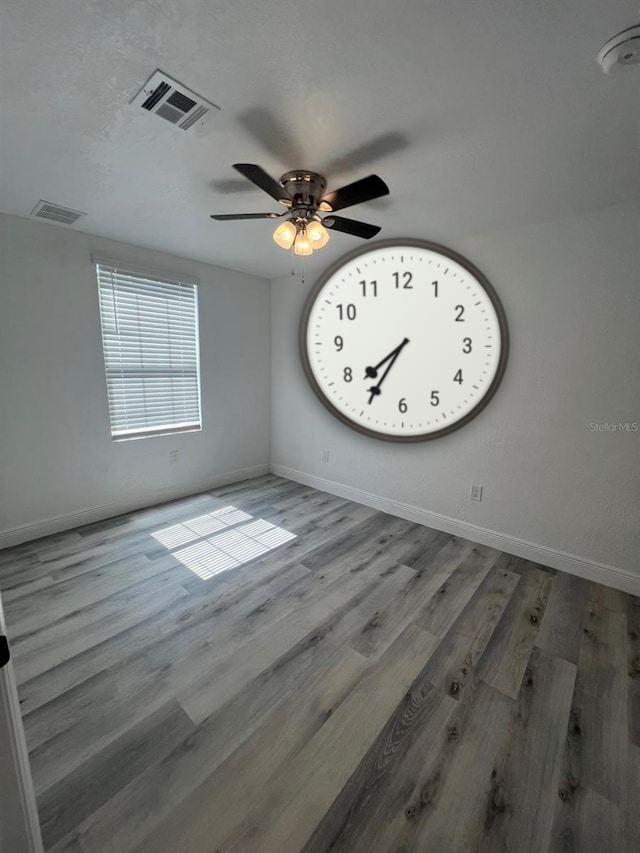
7:35
